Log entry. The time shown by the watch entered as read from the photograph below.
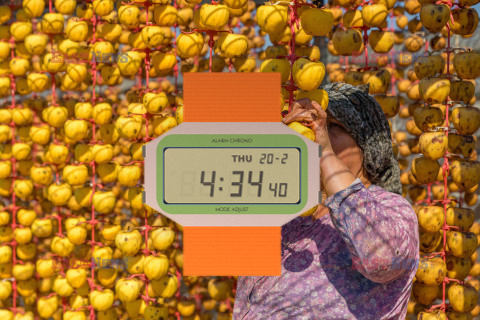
4:34:40
